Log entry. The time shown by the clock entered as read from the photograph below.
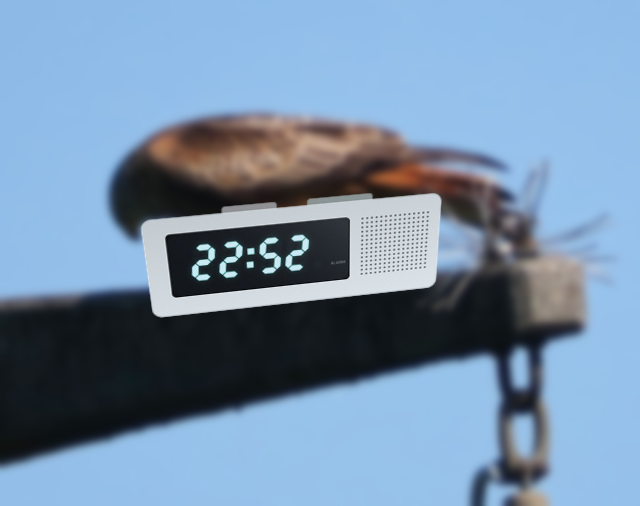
22:52
